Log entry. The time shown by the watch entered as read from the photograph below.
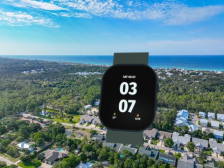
3:07
